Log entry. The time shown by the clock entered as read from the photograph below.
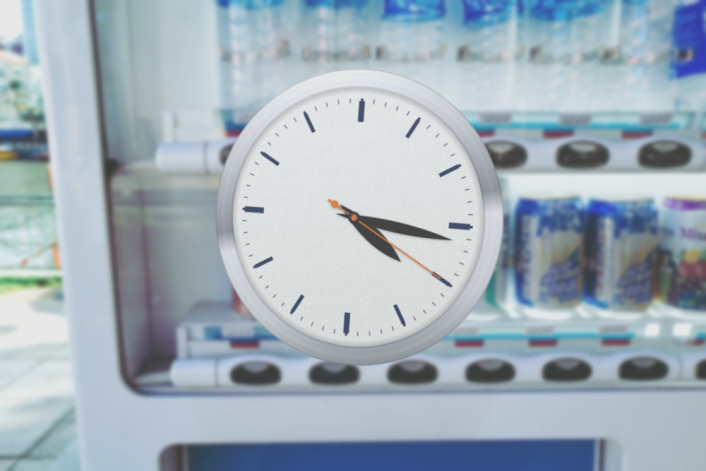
4:16:20
